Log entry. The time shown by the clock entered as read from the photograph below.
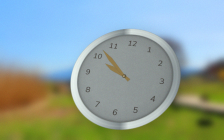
9:52
